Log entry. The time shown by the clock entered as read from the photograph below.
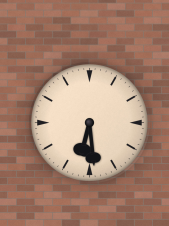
6:29
